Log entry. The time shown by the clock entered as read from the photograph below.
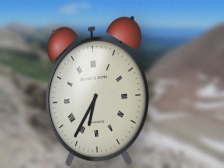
6:36
